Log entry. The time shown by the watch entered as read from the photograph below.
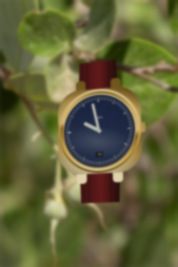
9:58
